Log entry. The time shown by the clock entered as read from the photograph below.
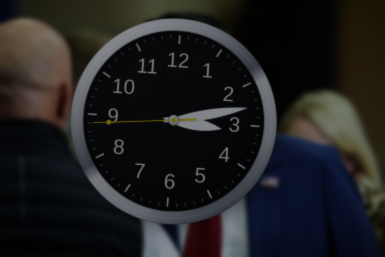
3:12:44
